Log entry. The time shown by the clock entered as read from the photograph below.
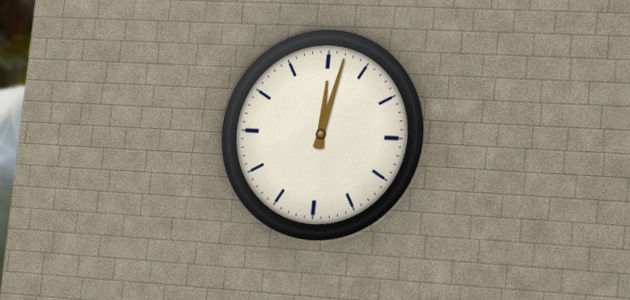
12:02
